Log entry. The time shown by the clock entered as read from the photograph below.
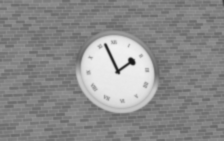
1:57
